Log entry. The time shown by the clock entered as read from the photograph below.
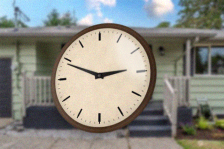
2:49
